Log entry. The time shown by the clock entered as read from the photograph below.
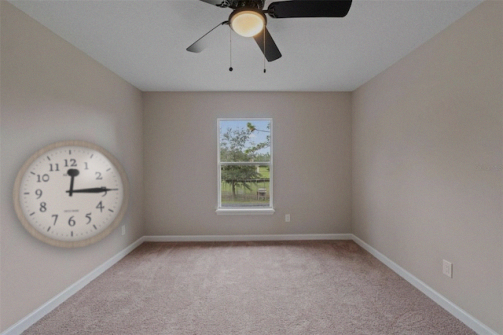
12:15
